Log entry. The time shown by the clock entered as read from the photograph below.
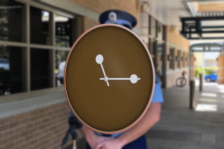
11:15
